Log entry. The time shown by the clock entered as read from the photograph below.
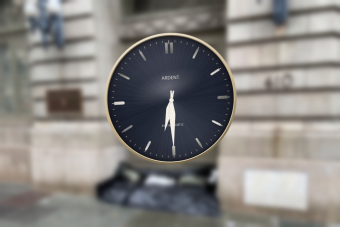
6:30
